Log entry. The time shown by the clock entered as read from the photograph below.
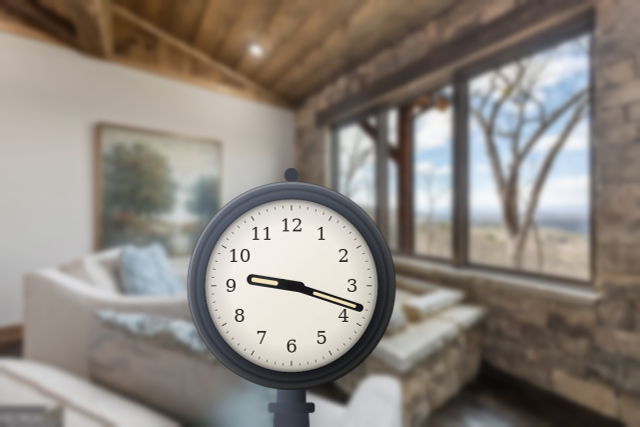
9:18
